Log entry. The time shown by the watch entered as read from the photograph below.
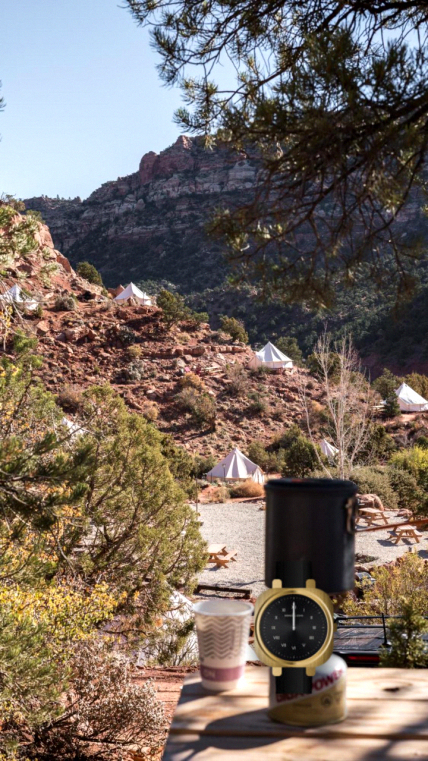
12:00
